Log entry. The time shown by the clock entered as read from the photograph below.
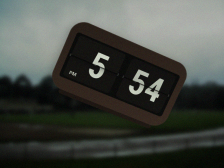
5:54
